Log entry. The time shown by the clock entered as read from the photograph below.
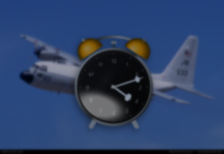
4:12
